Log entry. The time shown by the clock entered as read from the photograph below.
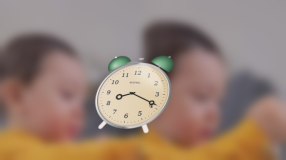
8:19
